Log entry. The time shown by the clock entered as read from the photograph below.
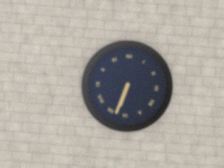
6:33
